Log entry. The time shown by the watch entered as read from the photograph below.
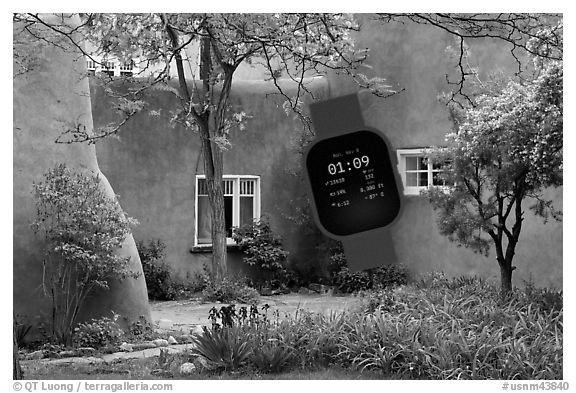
1:09
